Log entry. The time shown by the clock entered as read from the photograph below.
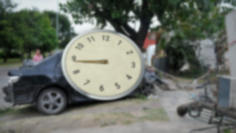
8:44
